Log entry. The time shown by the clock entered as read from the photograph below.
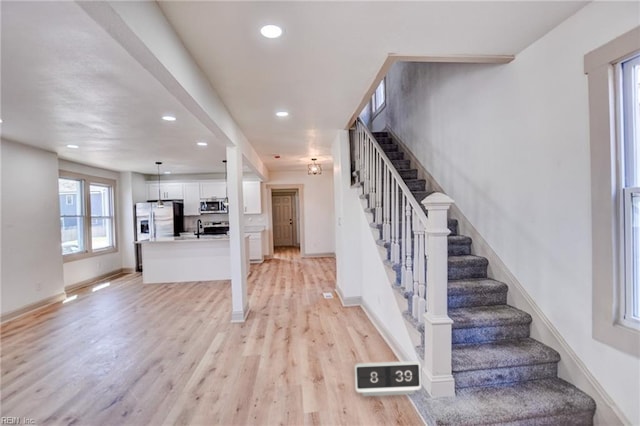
8:39
